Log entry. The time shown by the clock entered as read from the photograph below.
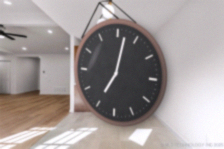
7:02
